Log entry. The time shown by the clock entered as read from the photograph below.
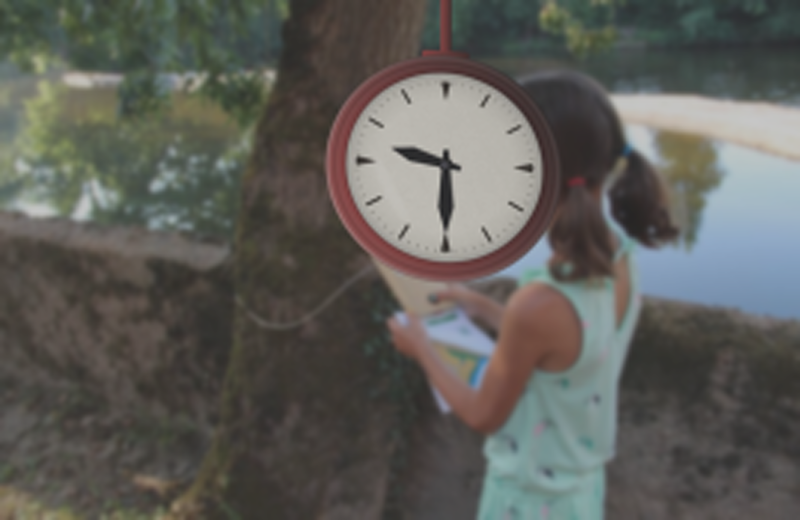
9:30
